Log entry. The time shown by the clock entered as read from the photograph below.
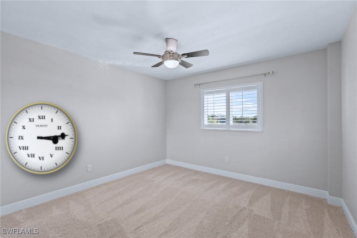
3:14
